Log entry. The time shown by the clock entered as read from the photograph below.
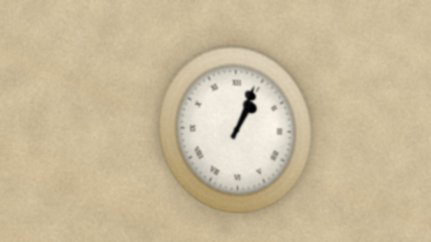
1:04
